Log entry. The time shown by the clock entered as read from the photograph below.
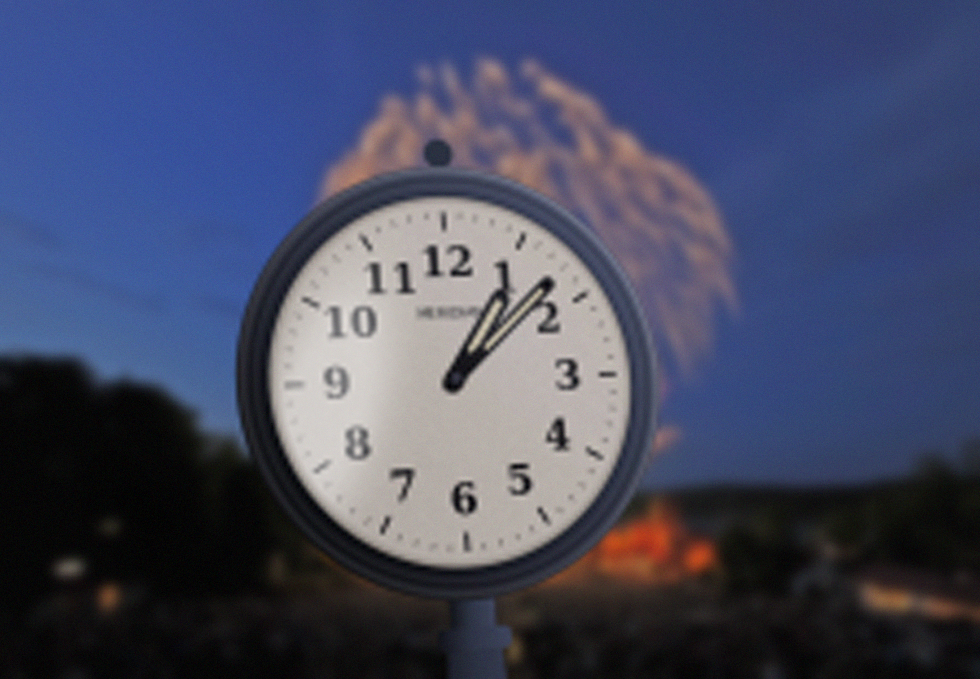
1:08
